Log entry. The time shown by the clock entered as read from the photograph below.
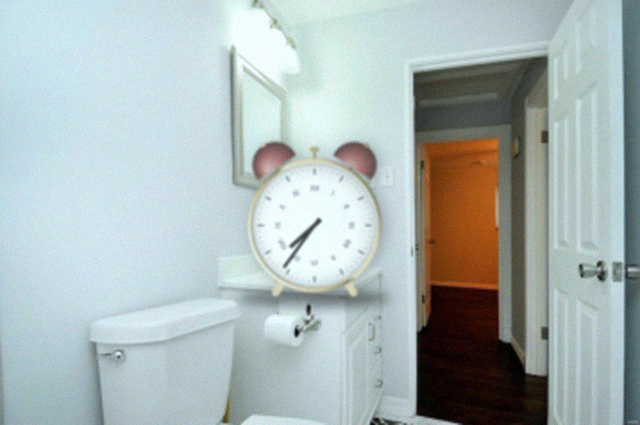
7:36
